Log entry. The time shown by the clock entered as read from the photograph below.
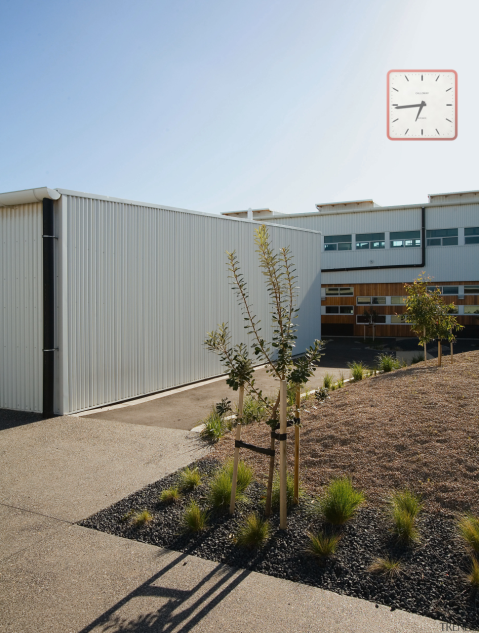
6:44
